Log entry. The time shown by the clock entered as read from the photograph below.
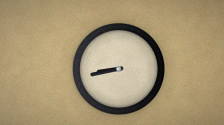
8:43
